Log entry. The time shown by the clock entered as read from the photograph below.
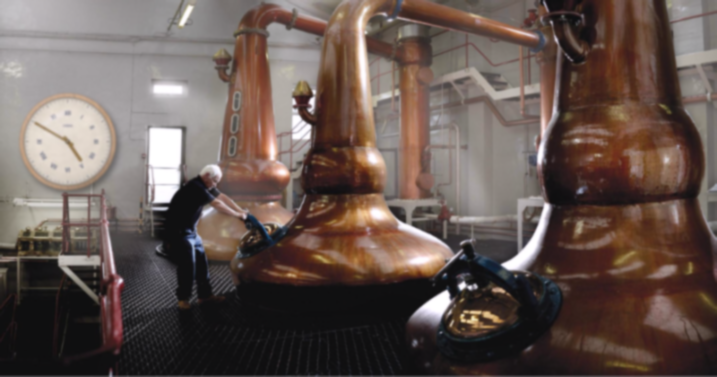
4:50
